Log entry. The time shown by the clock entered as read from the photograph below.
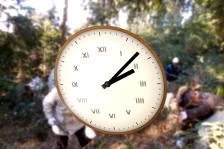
2:08
